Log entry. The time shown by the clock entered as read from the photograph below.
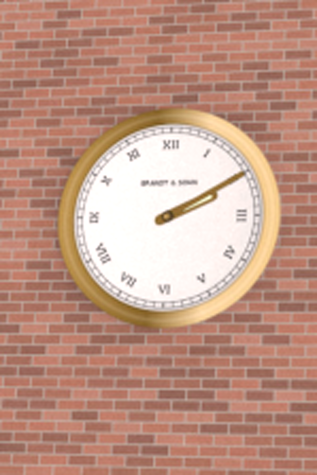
2:10
